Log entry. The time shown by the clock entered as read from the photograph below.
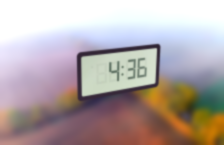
4:36
